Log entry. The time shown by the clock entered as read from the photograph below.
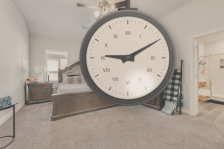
9:10
